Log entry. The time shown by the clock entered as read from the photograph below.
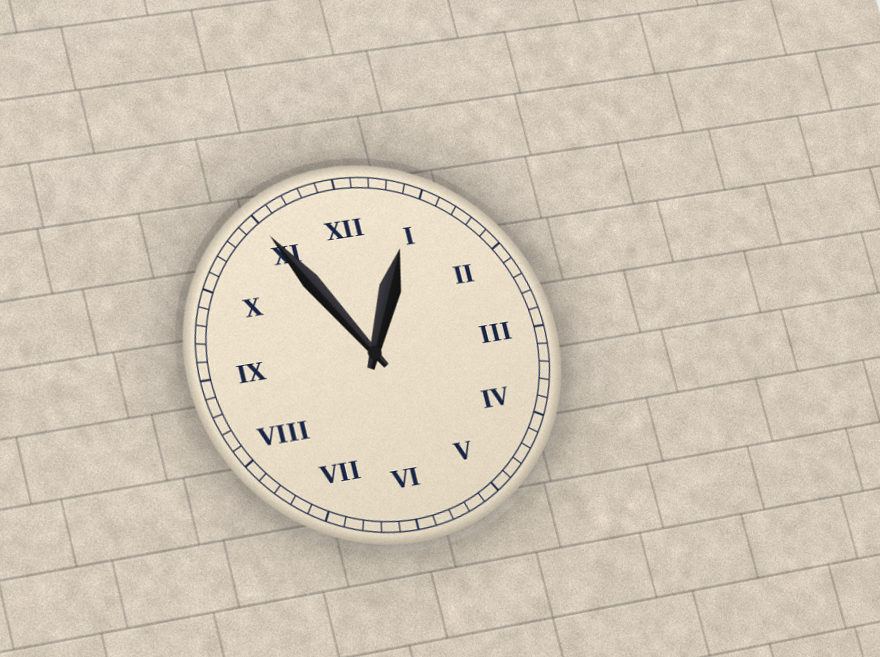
12:55
